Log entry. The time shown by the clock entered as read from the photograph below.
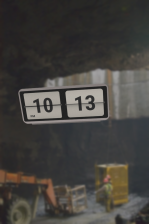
10:13
